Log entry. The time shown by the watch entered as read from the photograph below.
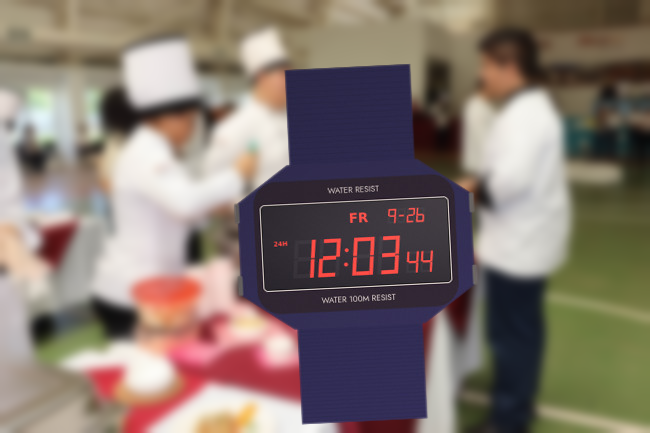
12:03:44
